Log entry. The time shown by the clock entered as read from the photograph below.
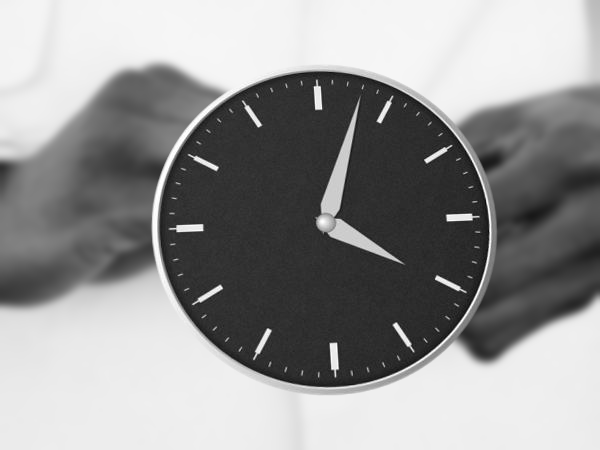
4:03
